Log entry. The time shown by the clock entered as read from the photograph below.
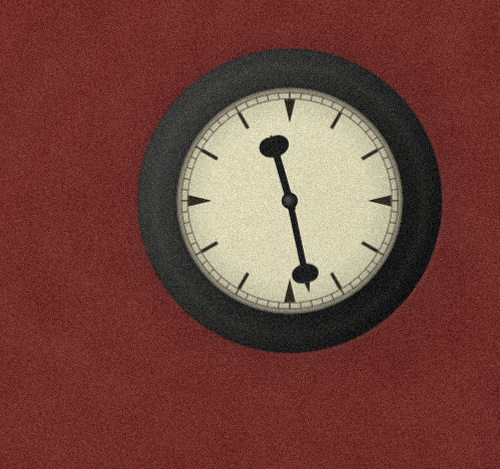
11:28
